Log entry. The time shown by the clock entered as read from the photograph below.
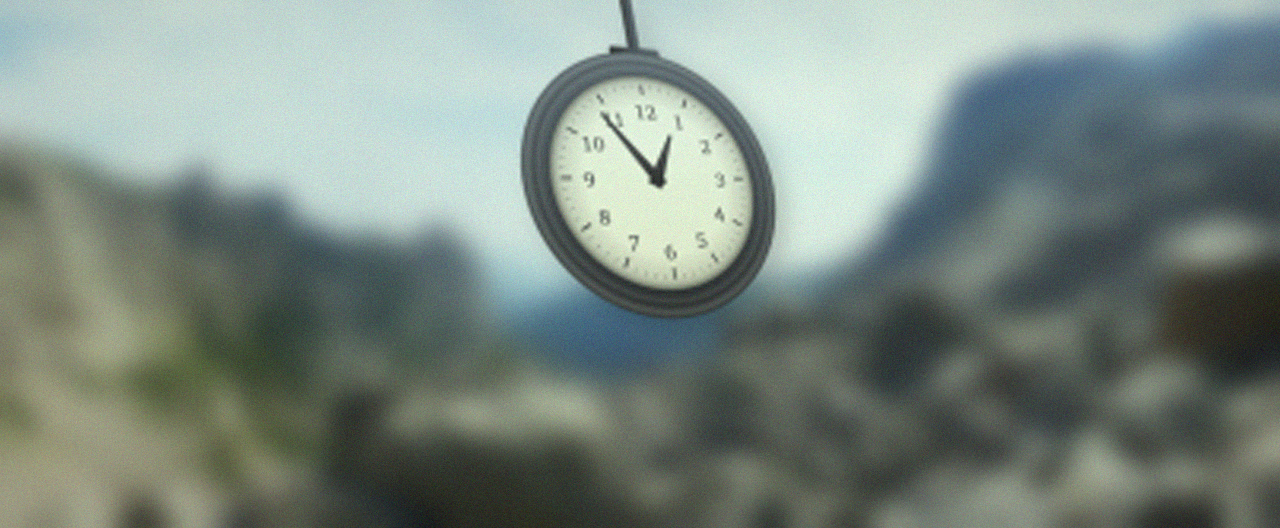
12:54
